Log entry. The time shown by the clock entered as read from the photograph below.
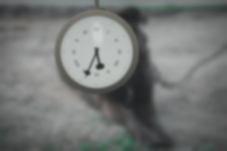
5:34
